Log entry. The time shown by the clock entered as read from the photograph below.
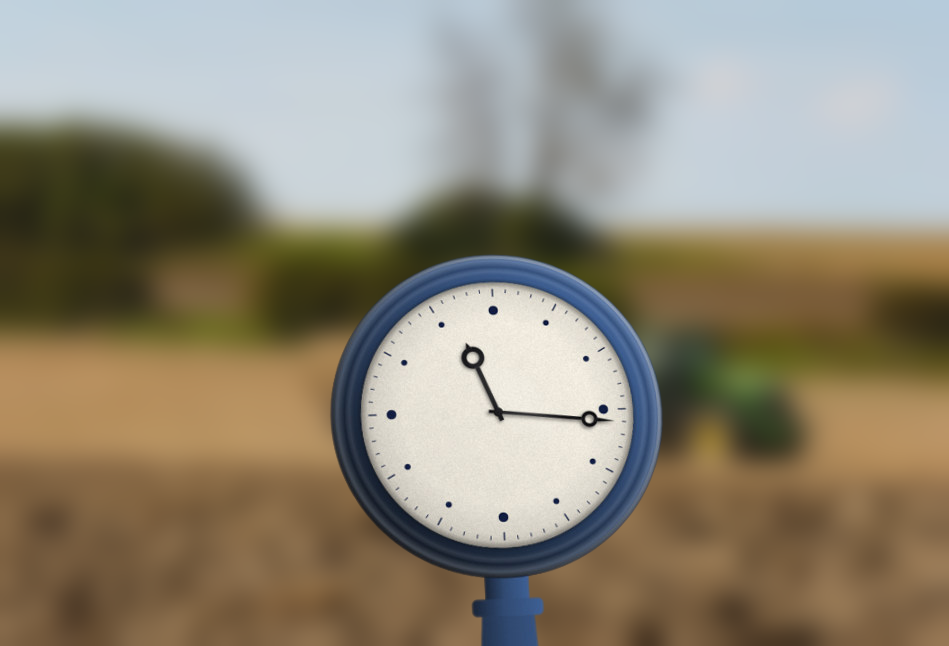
11:16
